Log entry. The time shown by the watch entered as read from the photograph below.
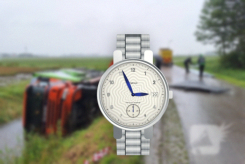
2:56
